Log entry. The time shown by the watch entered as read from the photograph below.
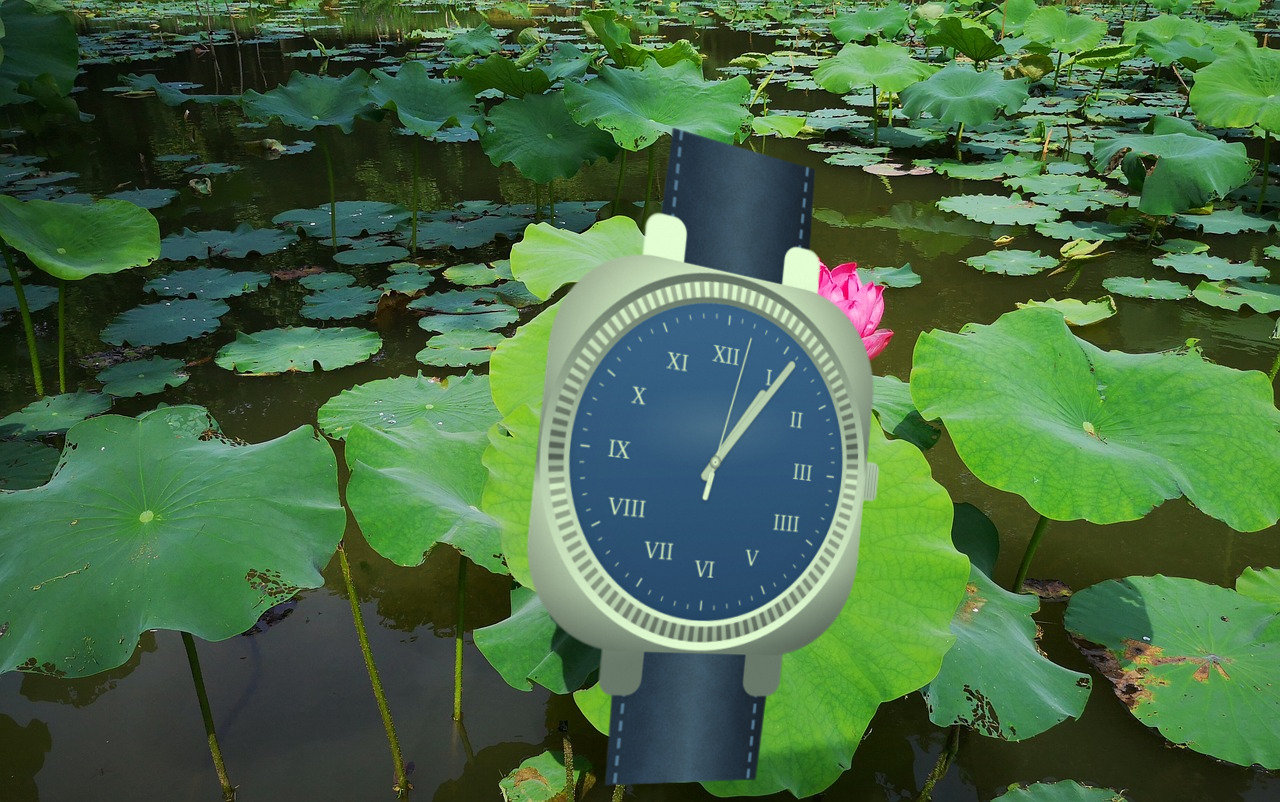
1:06:02
